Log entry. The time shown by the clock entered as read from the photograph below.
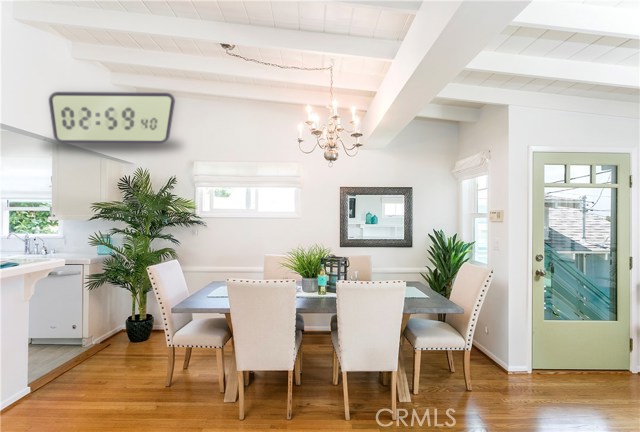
2:59:40
